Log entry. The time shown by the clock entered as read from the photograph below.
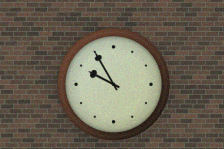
9:55
